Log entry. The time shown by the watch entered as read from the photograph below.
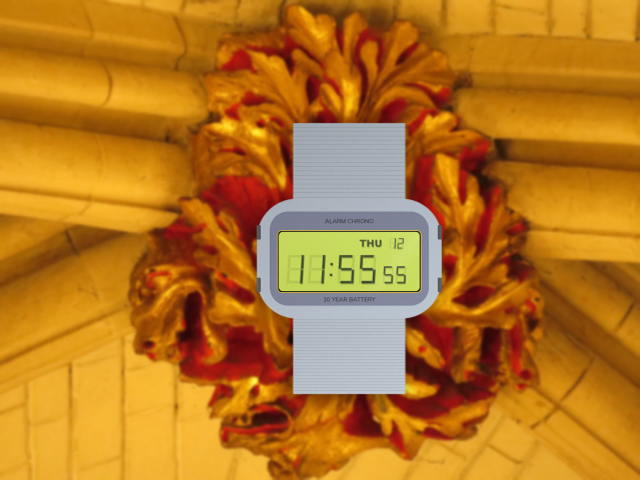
11:55:55
